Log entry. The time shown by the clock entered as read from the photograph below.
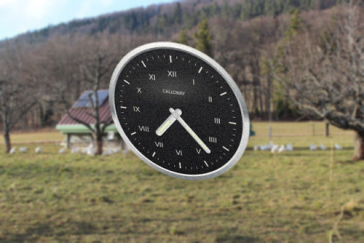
7:23
